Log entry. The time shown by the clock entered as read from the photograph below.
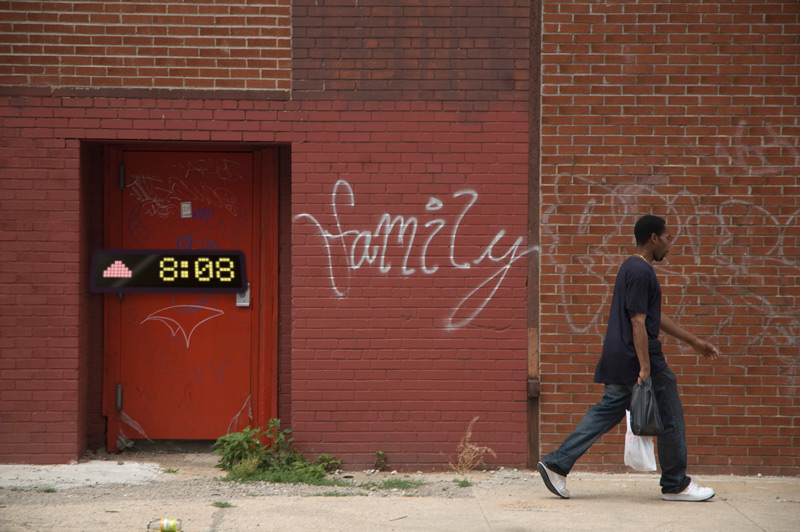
8:08
